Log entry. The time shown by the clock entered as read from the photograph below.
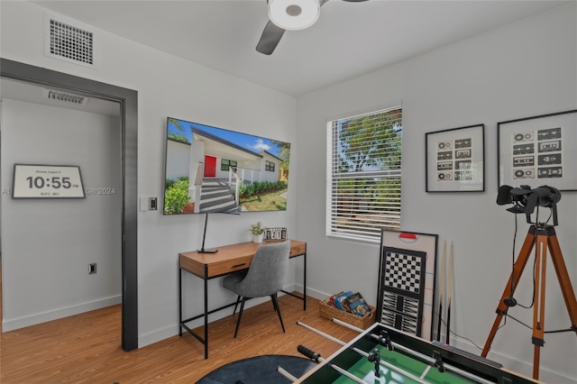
10:55
